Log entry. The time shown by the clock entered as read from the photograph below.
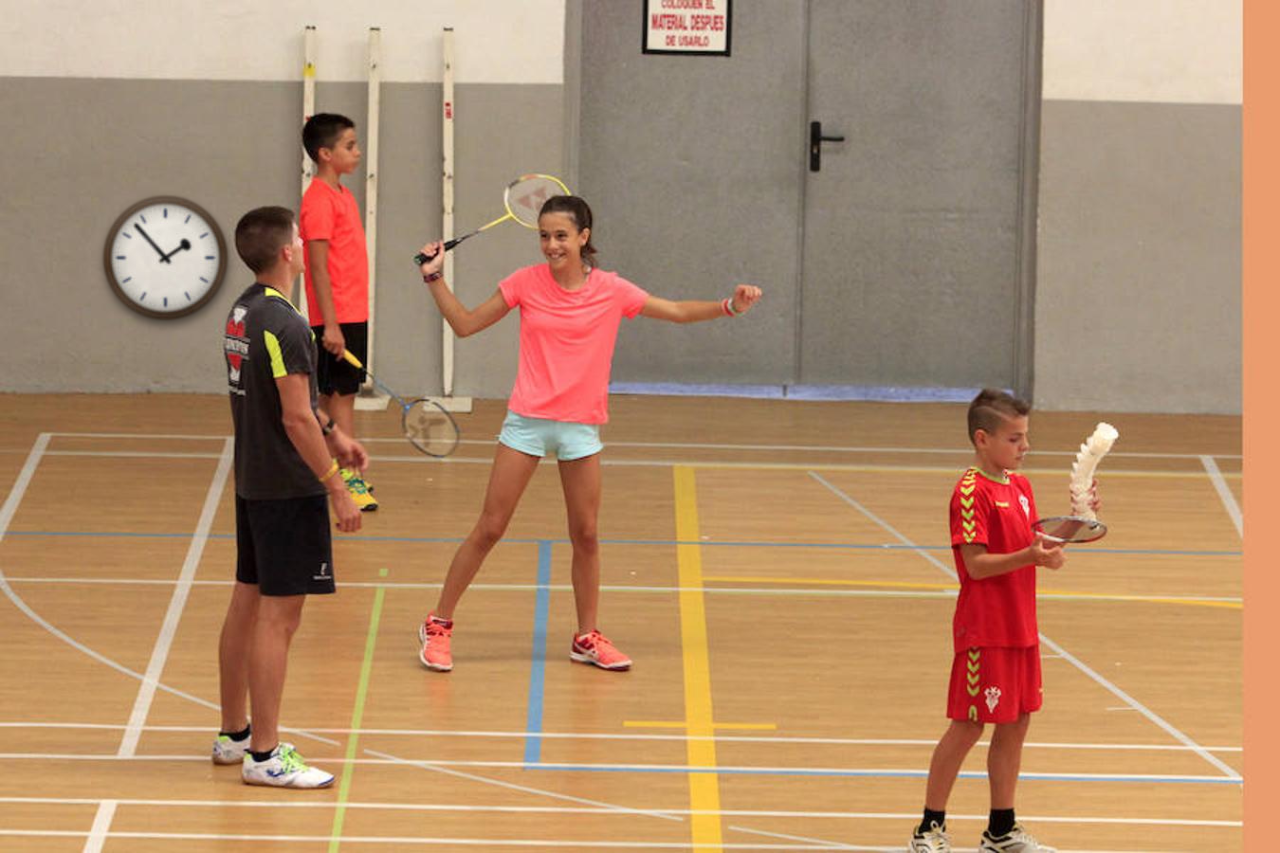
1:53
